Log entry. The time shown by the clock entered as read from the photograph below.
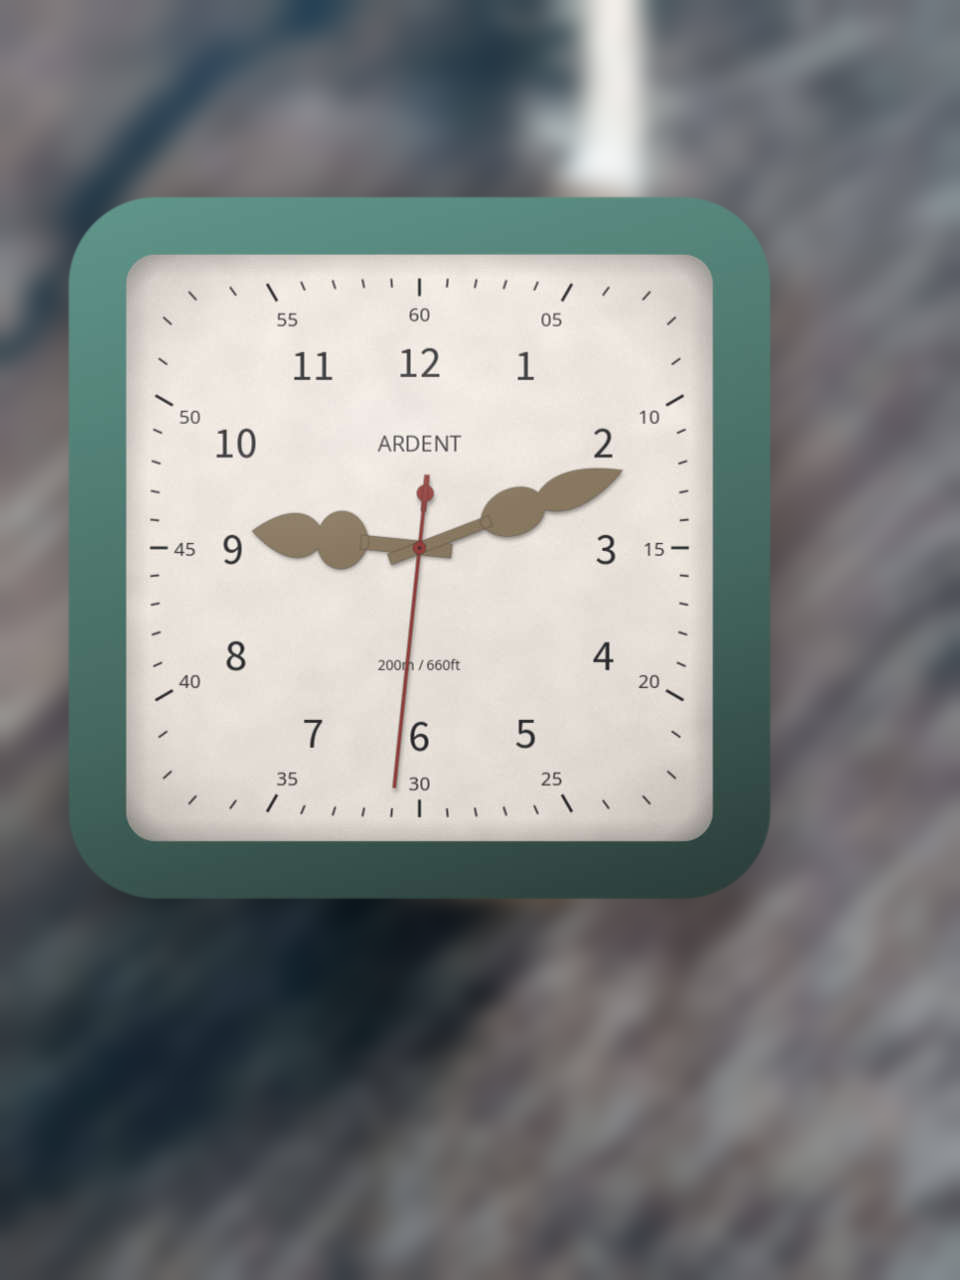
9:11:31
